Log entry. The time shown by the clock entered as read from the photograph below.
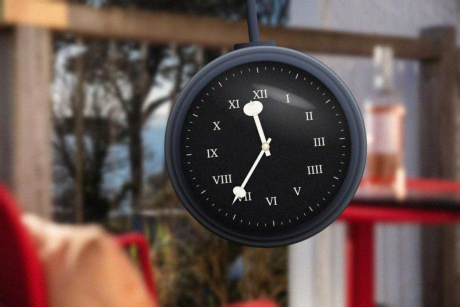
11:36
